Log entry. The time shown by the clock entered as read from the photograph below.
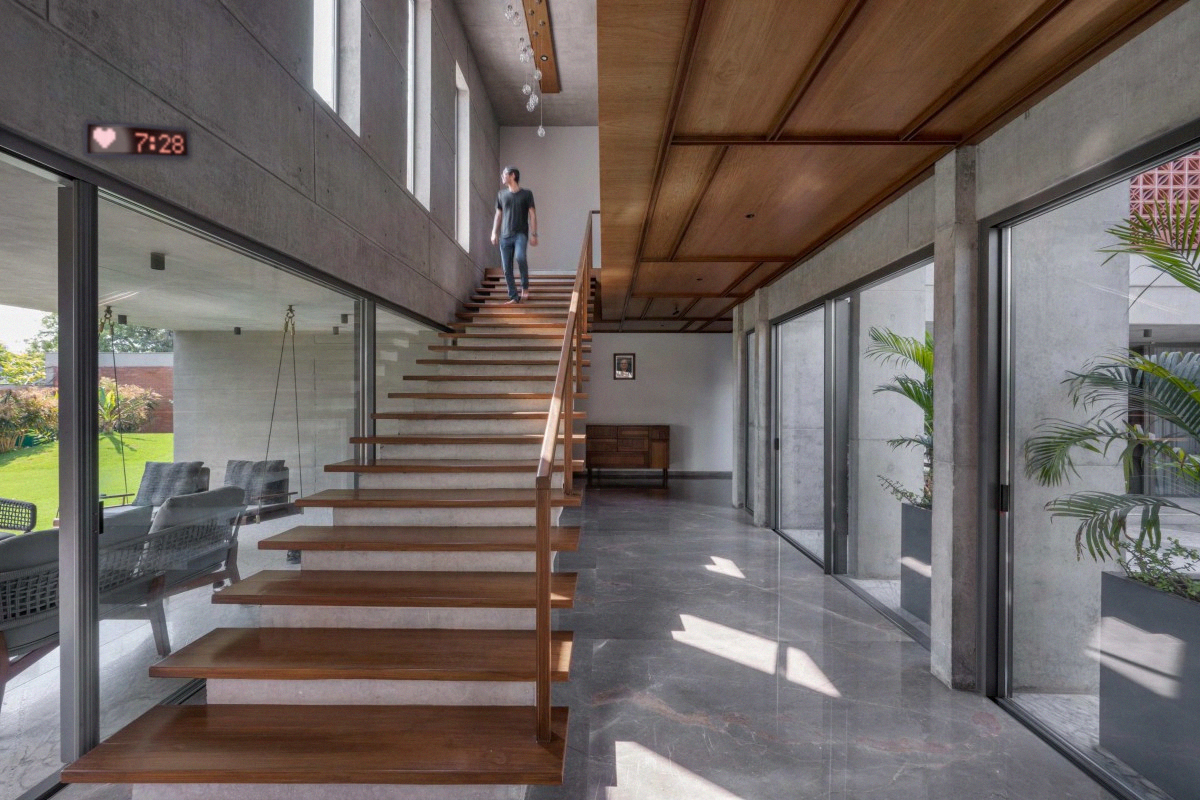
7:28
